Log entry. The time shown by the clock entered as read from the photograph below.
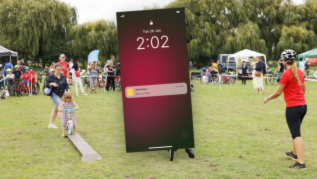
2:02
